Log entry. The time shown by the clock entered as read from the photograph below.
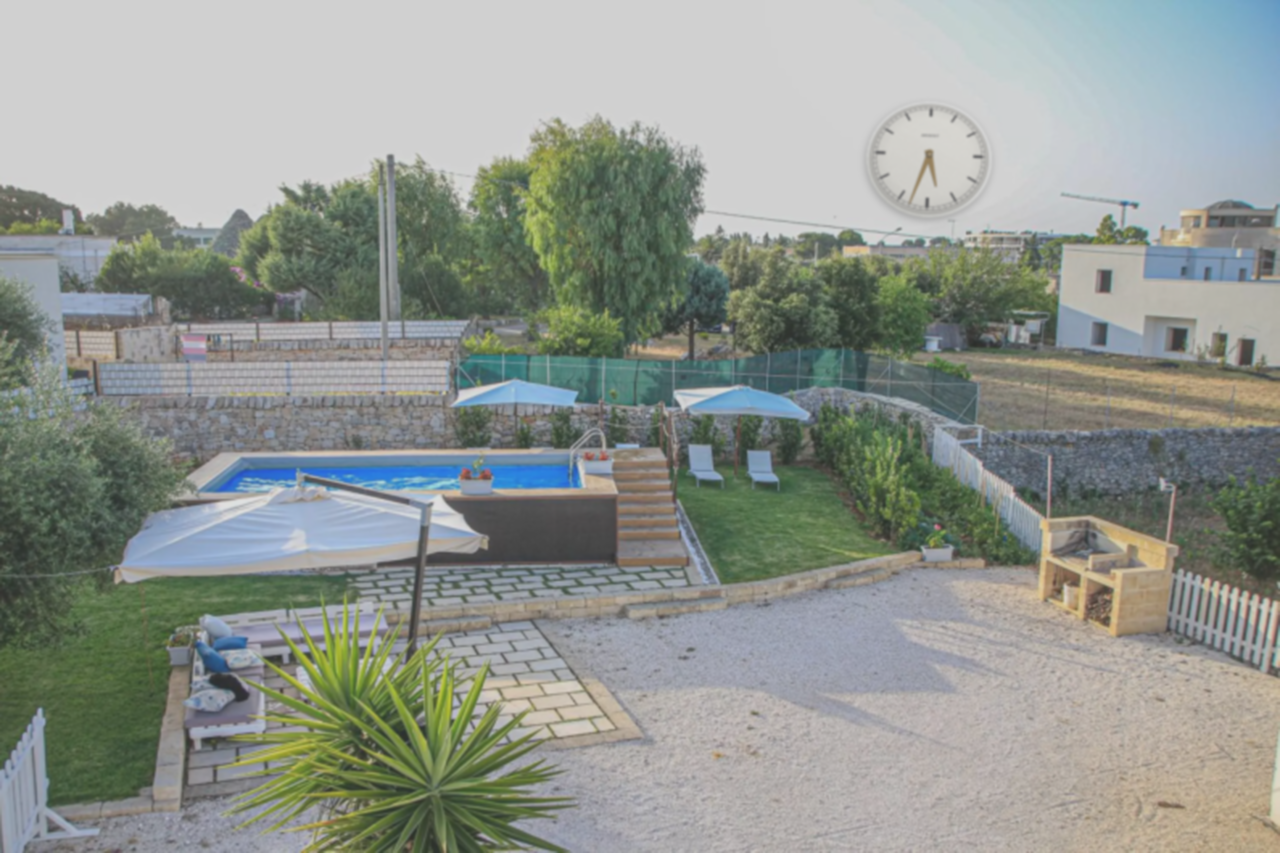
5:33
